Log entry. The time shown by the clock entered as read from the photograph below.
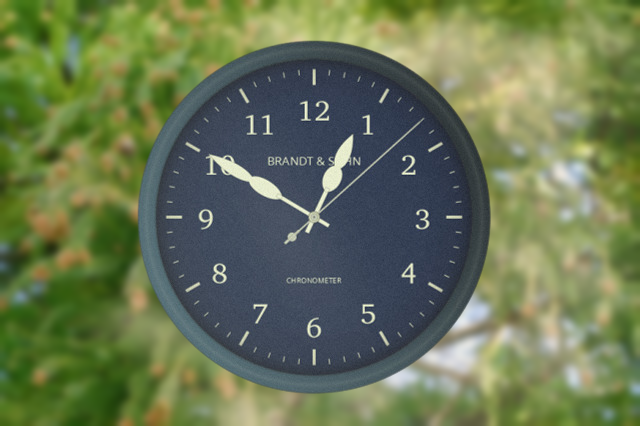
12:50:08
